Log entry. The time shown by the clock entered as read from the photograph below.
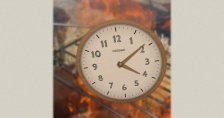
4:09
